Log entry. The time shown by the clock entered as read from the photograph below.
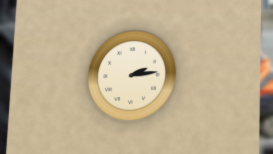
2:14
